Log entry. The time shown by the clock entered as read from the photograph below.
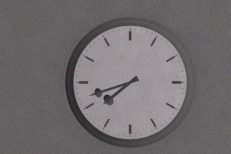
7:42
